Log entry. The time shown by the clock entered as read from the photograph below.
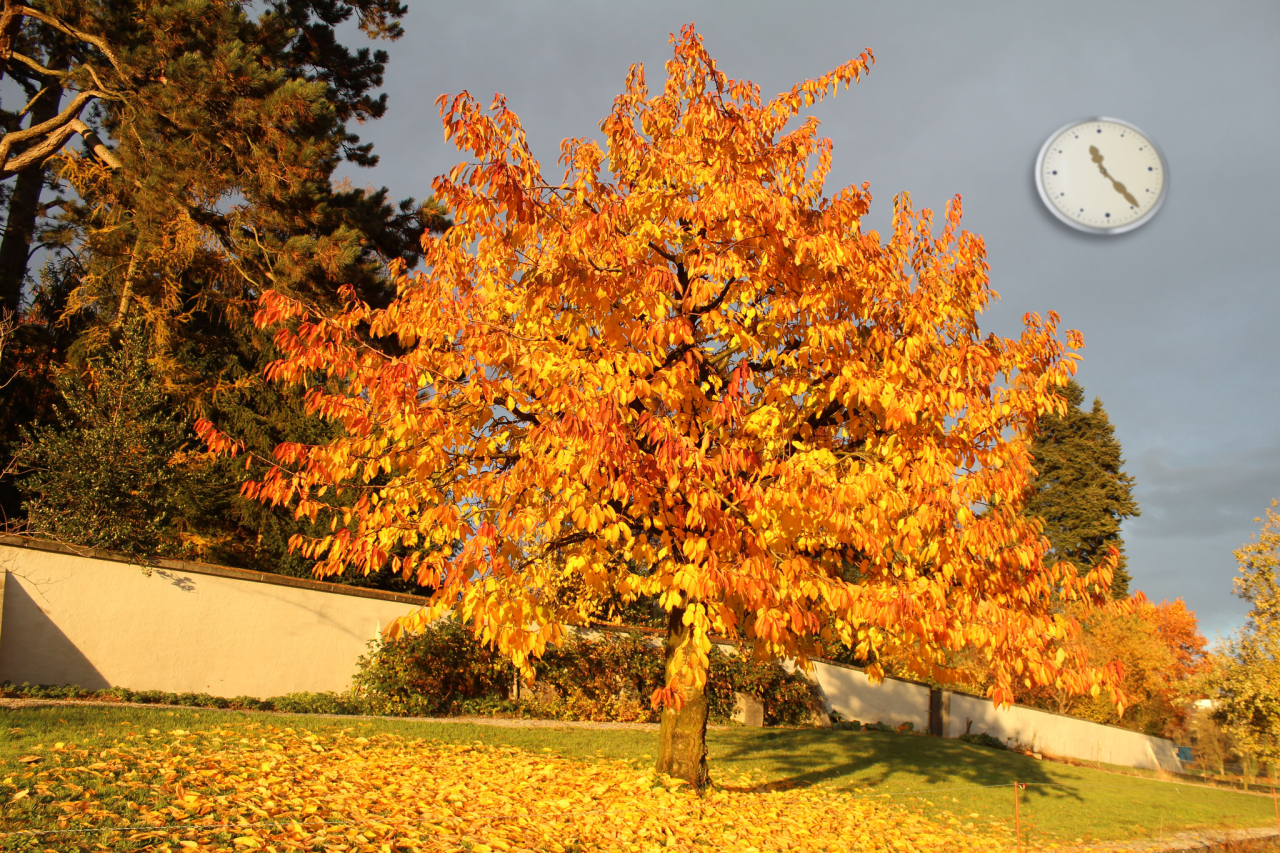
11:24
